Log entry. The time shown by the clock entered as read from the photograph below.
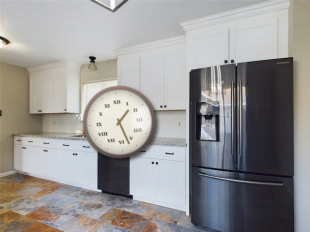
1:27
